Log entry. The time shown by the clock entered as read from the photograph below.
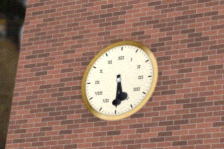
5:30
